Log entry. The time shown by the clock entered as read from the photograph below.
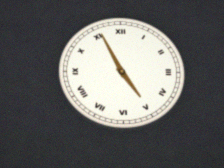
4:56
